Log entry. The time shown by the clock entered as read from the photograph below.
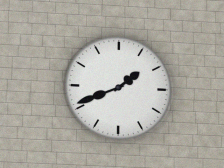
1:41
